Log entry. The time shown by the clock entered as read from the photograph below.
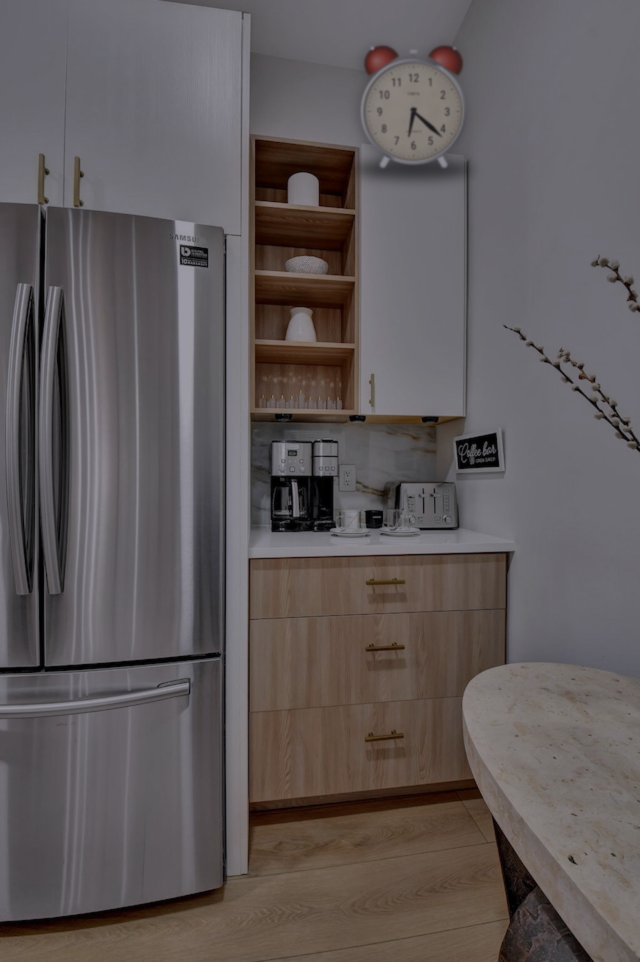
6:22
